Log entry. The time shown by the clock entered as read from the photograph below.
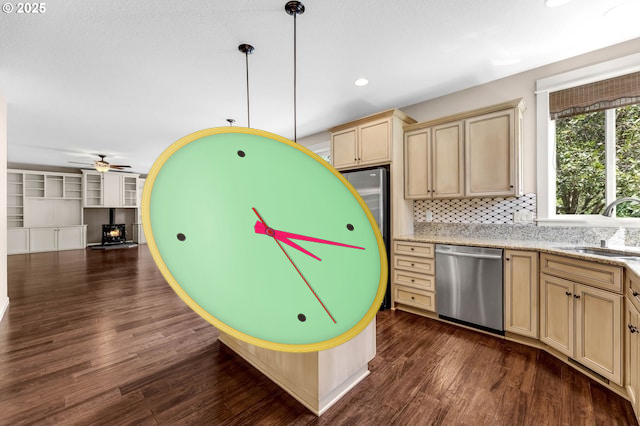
4:17:27
